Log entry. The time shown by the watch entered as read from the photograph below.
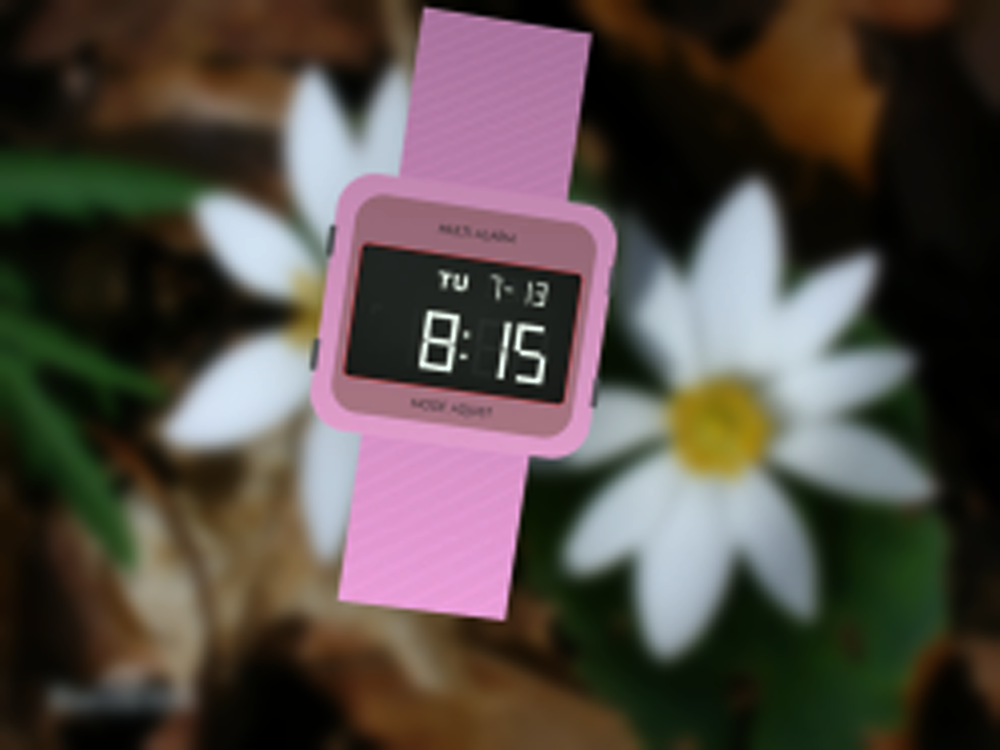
8:15
